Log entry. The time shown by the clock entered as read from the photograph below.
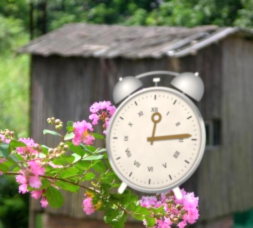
12:14
